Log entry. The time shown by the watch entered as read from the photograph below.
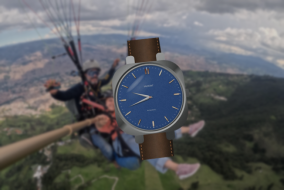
9:42
